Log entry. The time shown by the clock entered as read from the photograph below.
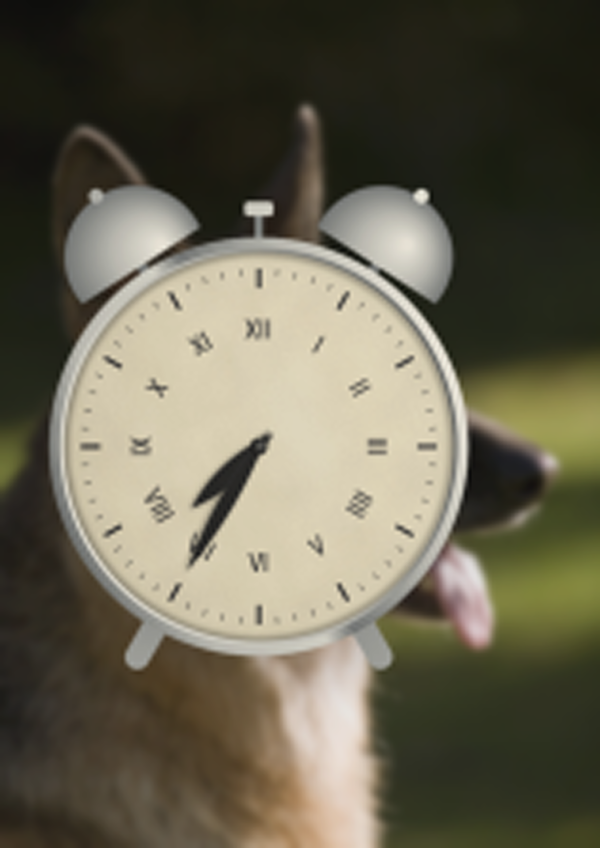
7:35
